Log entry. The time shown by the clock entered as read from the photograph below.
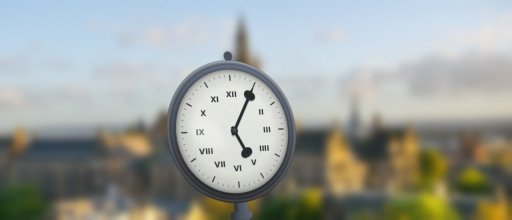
5:05
